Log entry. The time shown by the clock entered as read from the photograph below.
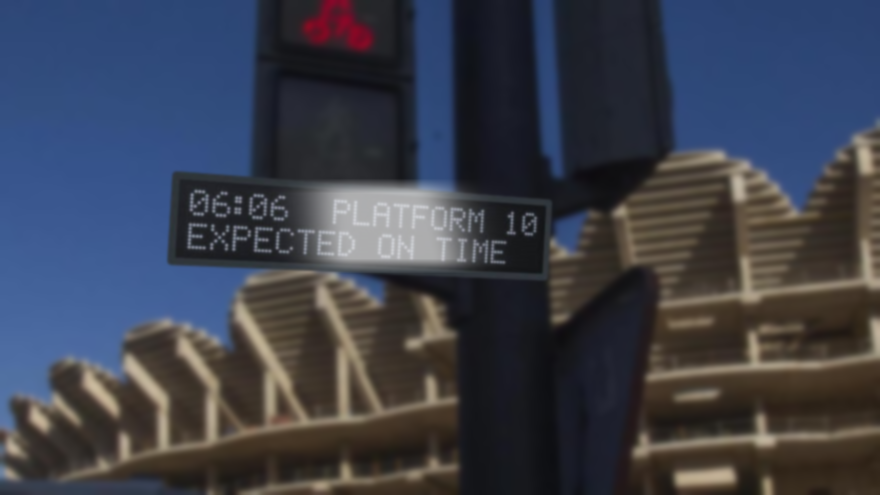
6:06
